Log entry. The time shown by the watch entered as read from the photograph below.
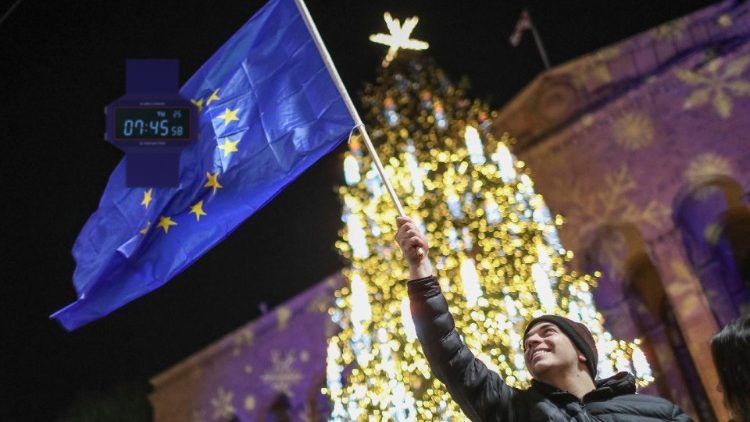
7:45
